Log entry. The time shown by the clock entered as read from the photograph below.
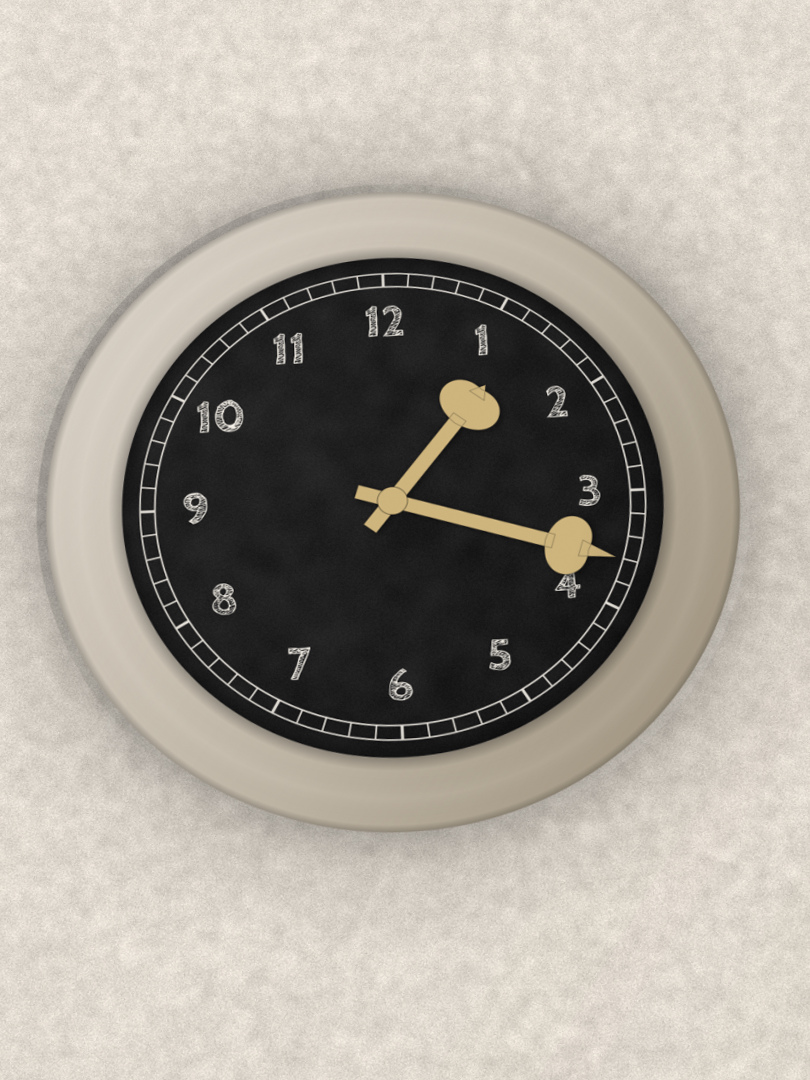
1:18
